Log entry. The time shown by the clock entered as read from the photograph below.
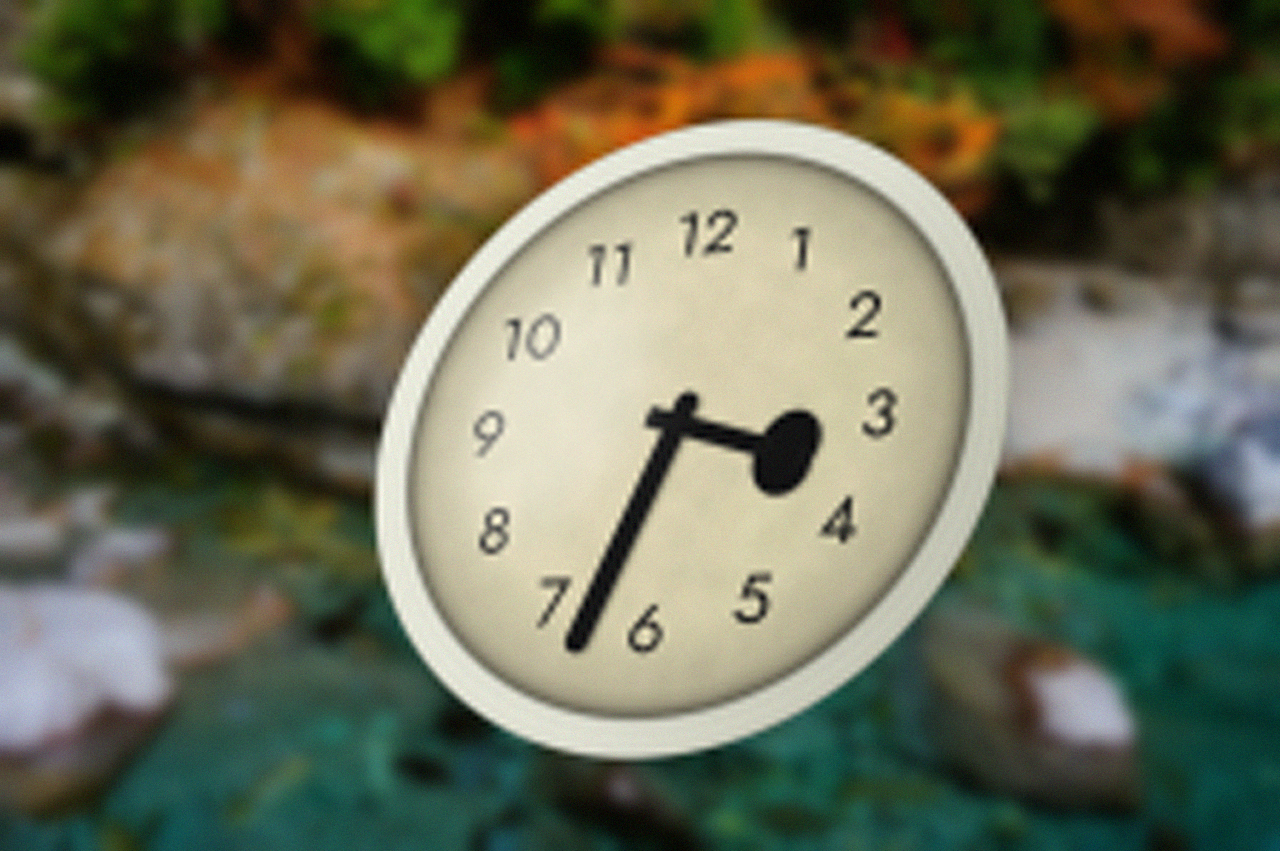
3:33
